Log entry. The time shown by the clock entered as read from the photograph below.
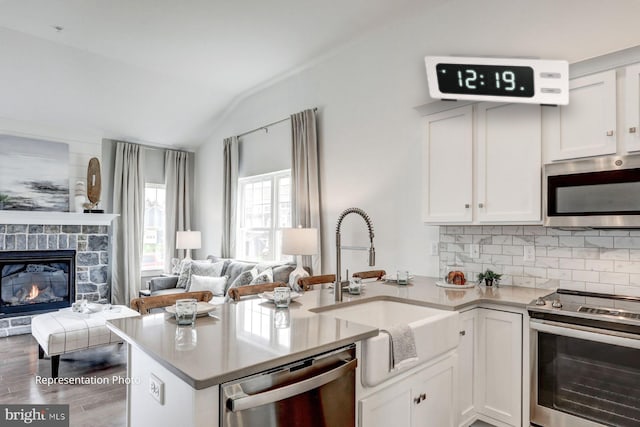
12:19
